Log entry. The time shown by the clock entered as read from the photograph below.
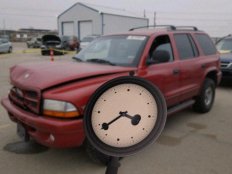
3:38
